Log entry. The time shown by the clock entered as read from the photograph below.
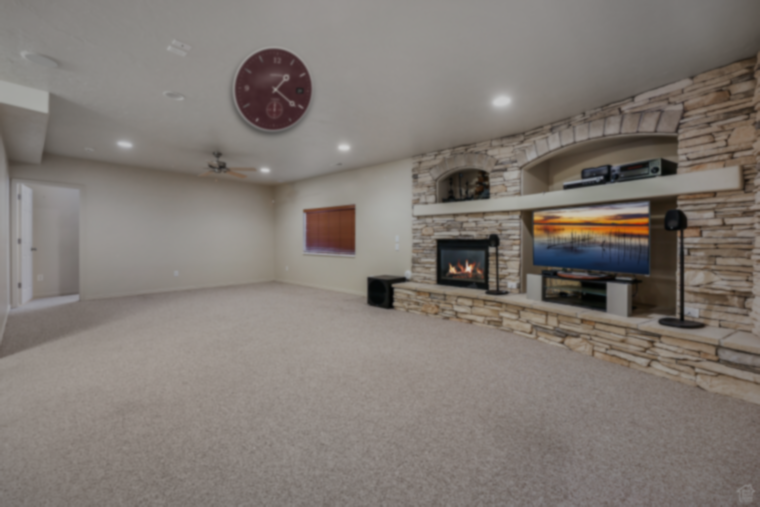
1:21
